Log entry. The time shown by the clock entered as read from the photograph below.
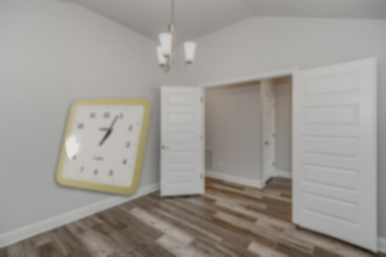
1:04
